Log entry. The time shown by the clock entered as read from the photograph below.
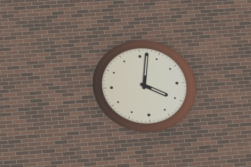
4:02
